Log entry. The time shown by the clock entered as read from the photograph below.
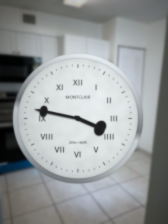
3:47
